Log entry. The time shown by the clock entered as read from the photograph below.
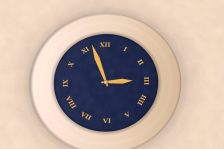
2:57
